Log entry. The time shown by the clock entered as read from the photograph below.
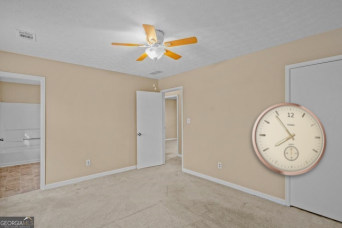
7:54
